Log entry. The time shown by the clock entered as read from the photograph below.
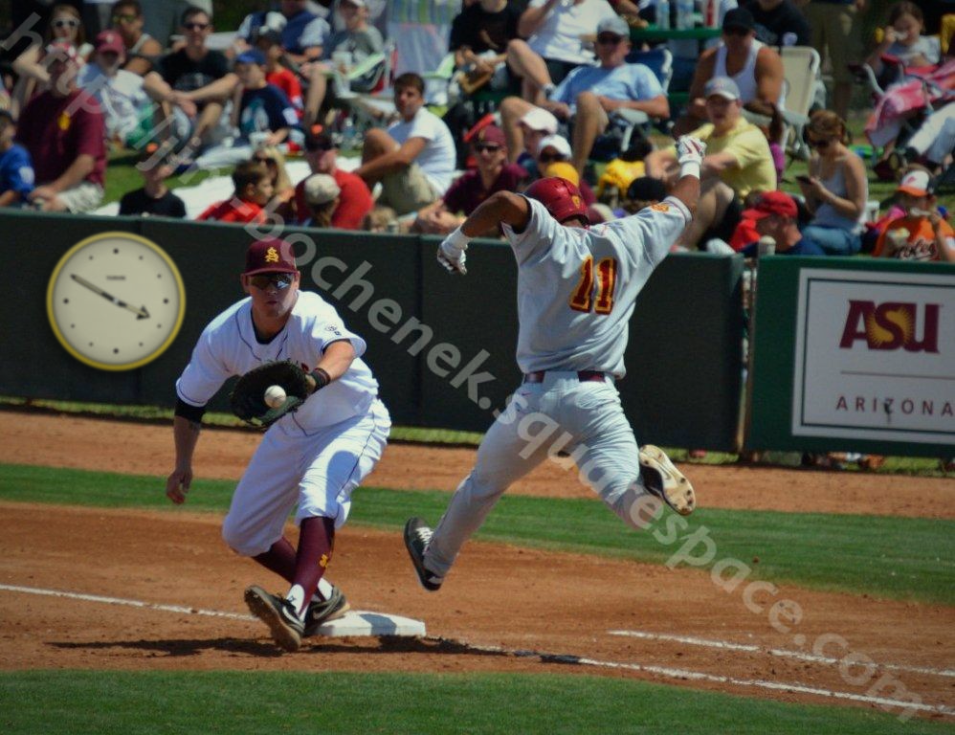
3:50
